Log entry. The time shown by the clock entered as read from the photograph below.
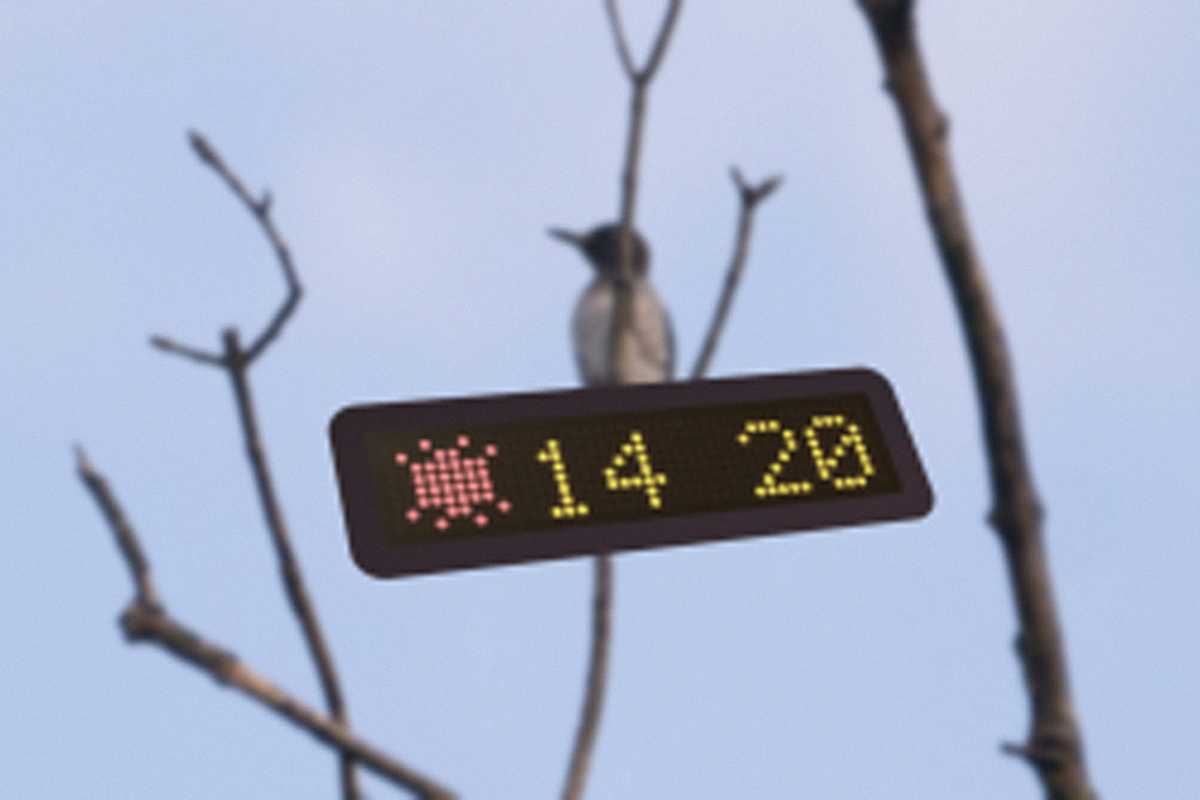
14:20
